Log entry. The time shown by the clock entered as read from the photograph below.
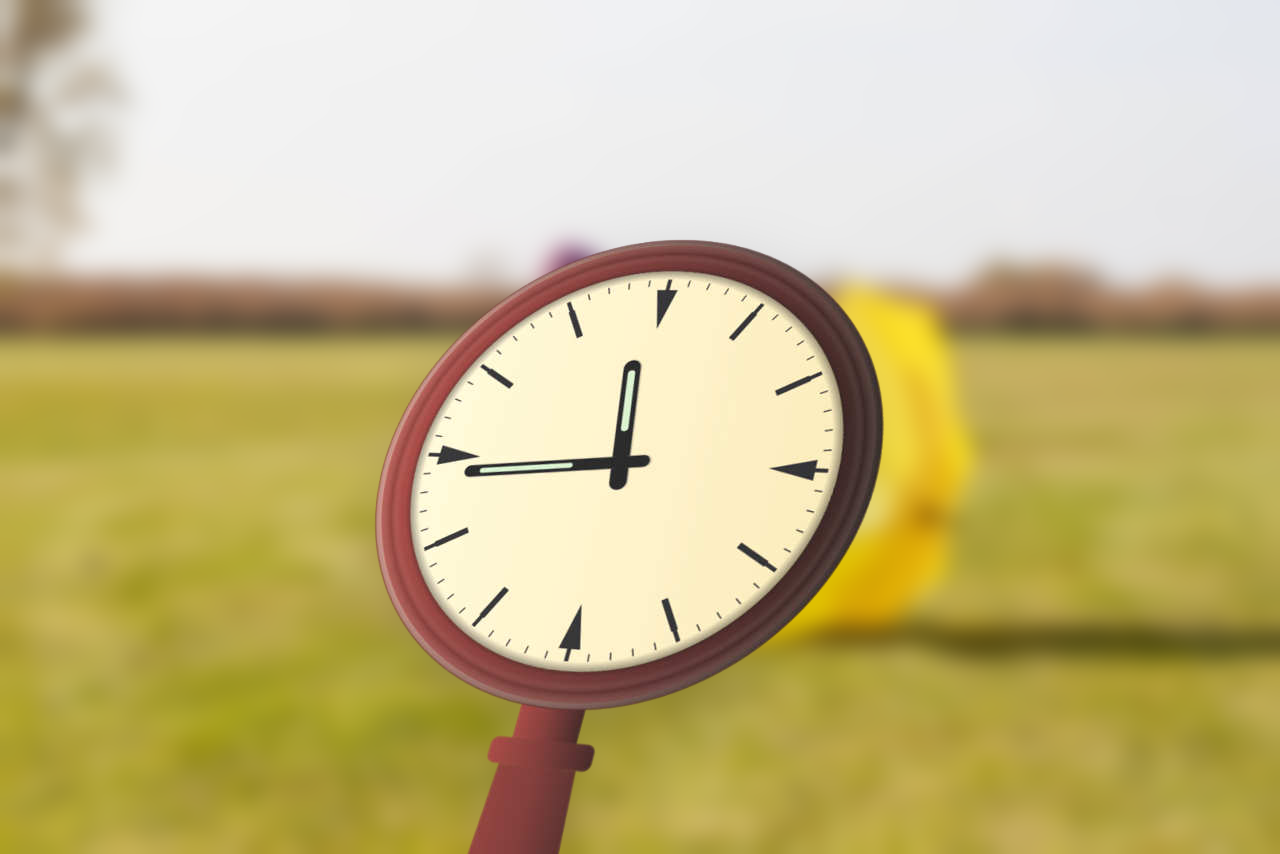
11:44
